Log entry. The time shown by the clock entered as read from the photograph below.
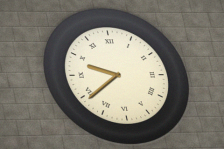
9:39
